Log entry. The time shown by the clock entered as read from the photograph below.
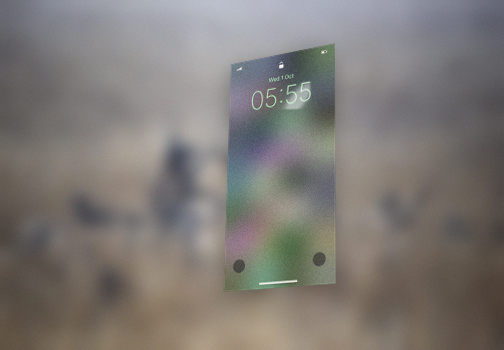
5:55
